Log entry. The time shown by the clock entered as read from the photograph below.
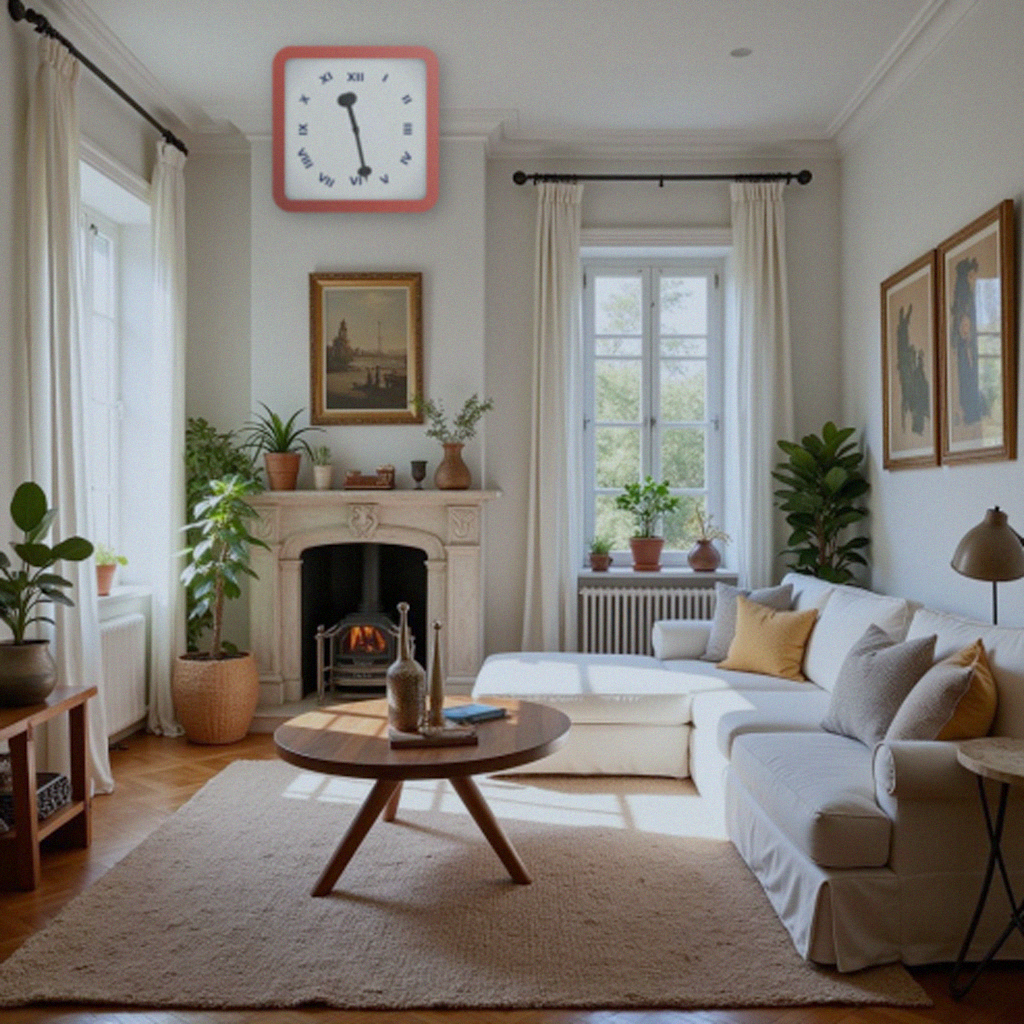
11:28
